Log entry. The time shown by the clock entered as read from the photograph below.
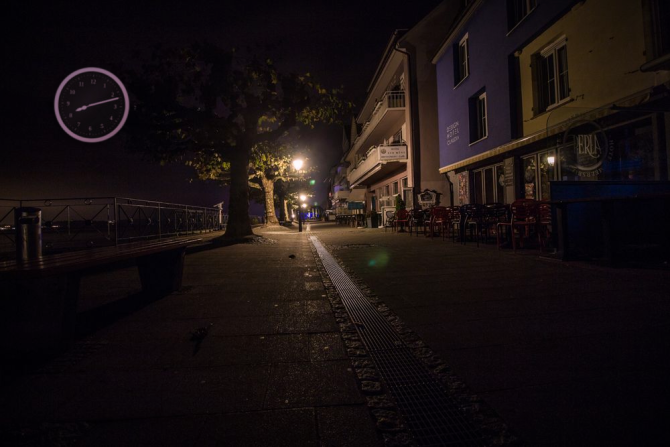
8:12
